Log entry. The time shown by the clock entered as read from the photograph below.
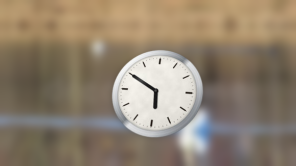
5:50
